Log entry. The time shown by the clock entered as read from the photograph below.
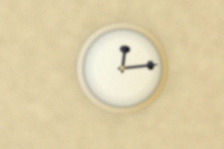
12:14
